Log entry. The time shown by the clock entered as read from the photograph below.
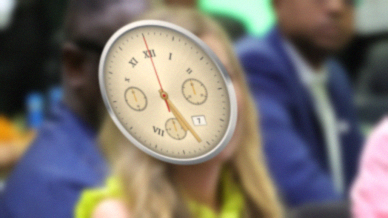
5:26
